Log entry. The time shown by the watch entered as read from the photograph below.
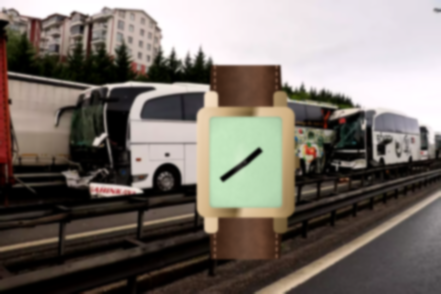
1:39
